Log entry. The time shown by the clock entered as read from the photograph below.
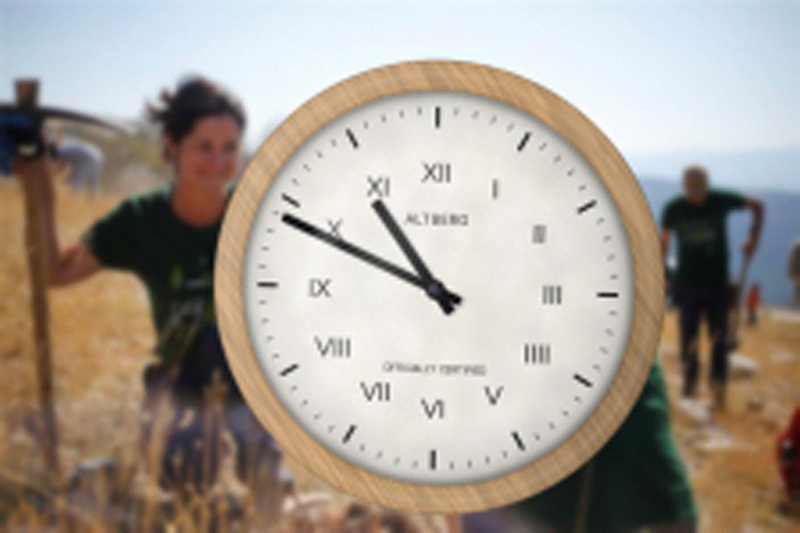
10:49
